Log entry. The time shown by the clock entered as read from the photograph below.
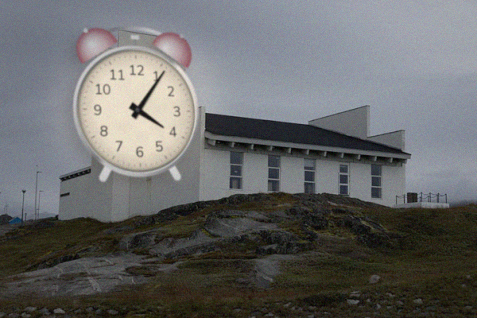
4:06
